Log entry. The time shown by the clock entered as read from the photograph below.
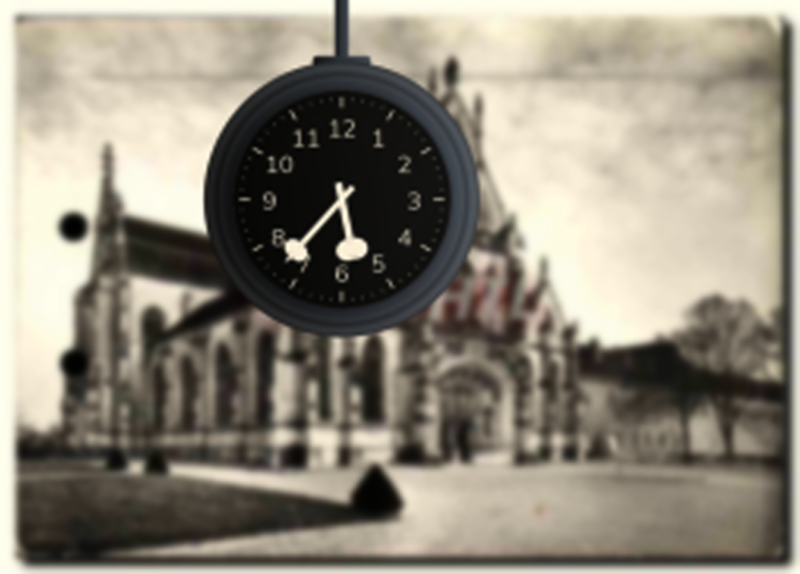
5:37
